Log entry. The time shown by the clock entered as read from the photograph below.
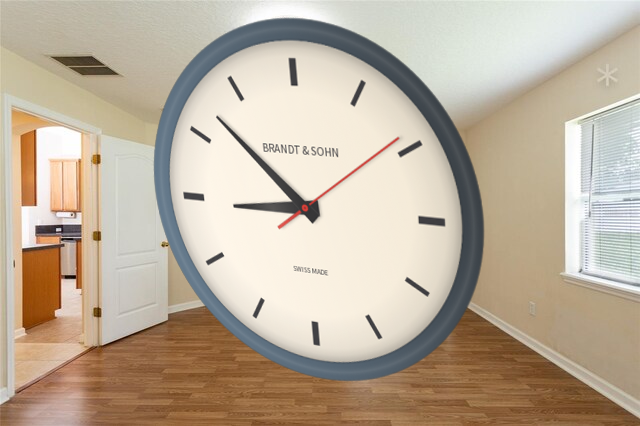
8:52:09
